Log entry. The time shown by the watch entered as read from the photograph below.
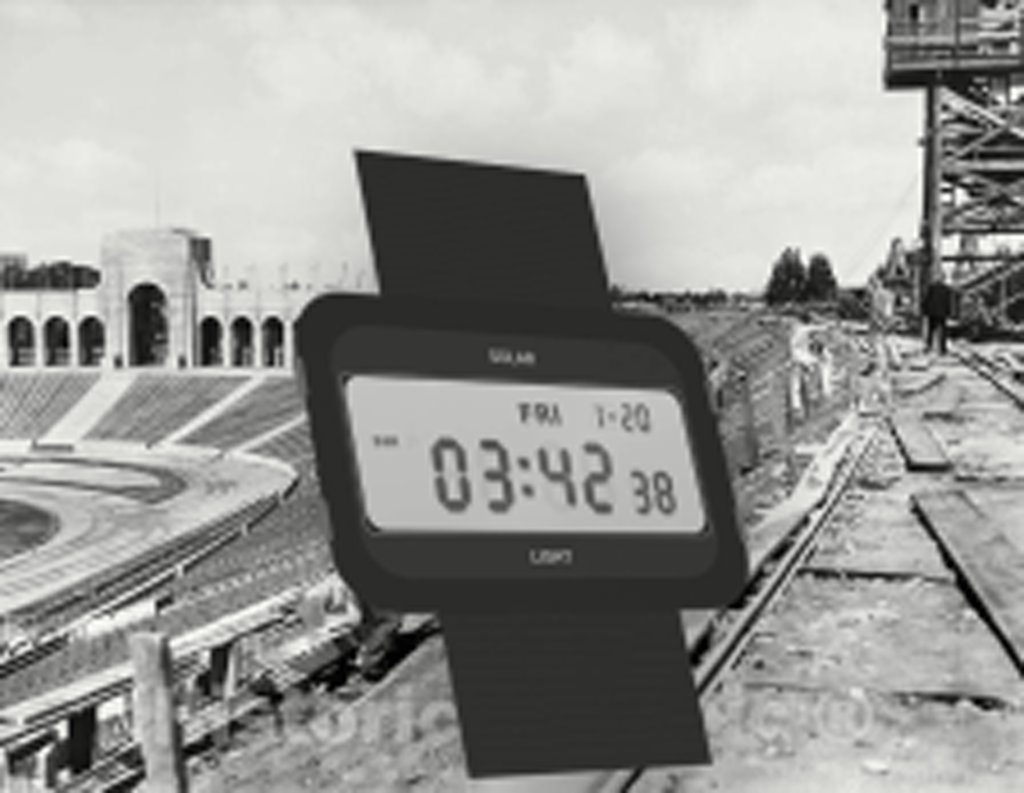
3:42:38
